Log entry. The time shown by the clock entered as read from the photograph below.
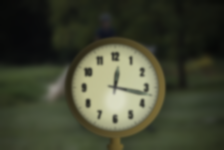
12:17
